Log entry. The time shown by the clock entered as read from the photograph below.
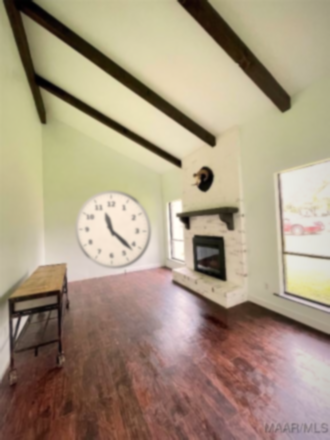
11:22
